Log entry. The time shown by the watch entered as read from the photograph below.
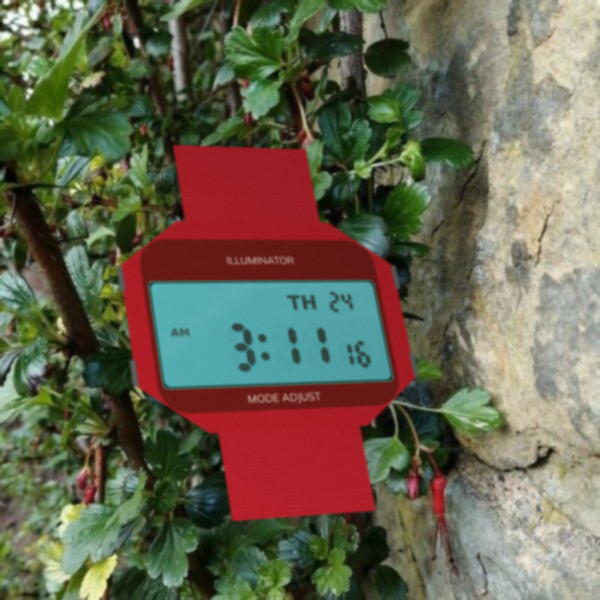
3:11:16
